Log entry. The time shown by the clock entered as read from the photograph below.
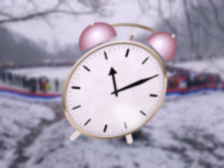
11:10
